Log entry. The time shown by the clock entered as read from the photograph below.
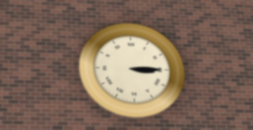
3:15
